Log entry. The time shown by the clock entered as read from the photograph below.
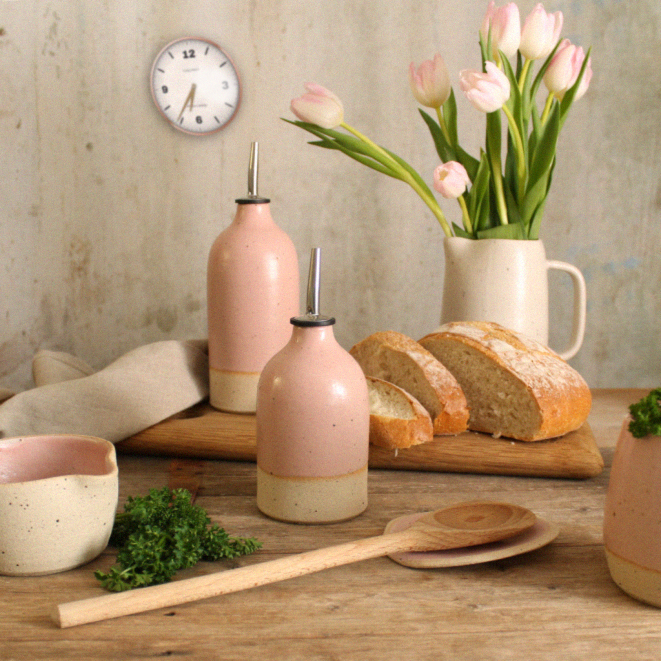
6:36
